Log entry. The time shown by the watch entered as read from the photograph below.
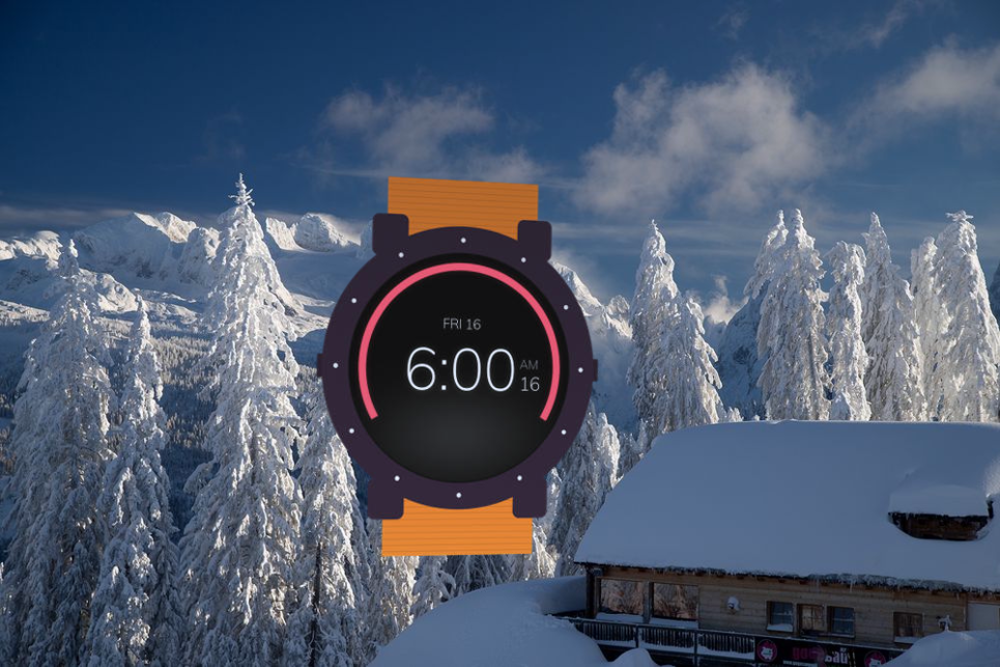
6:00:16
